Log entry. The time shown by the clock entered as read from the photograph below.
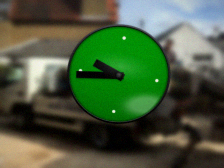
9:44
